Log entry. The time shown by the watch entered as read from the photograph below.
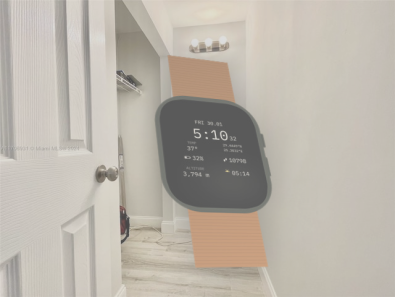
5:10
